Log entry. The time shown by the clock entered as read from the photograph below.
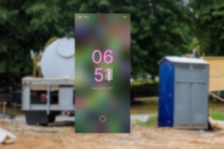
6:51
